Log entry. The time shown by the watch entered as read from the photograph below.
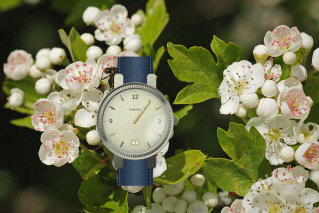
1:06
